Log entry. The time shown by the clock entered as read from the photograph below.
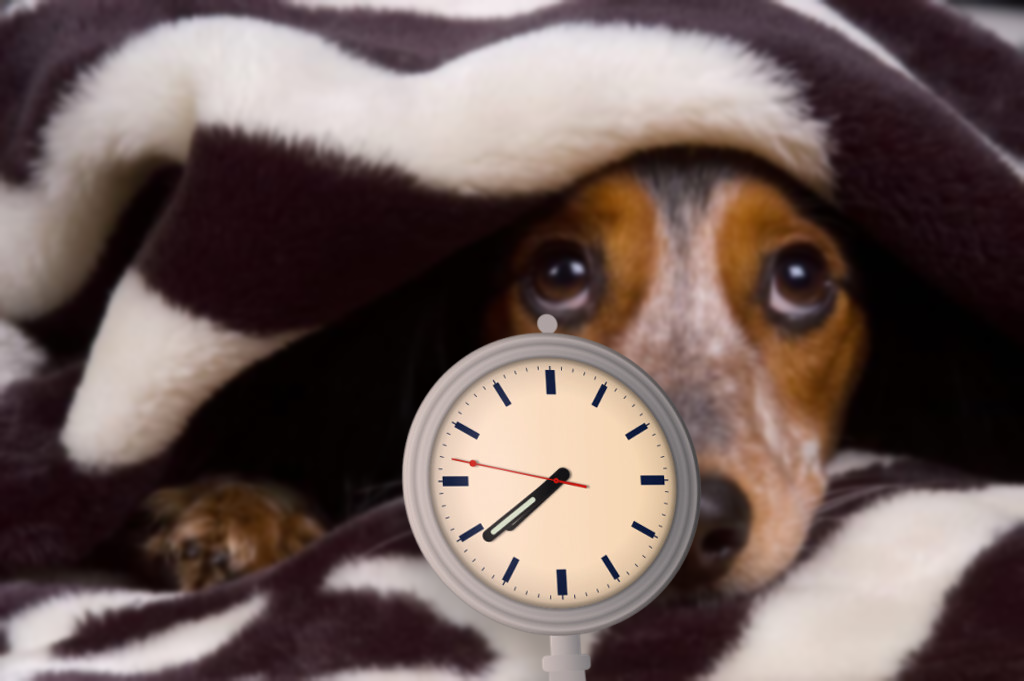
7:38:47
